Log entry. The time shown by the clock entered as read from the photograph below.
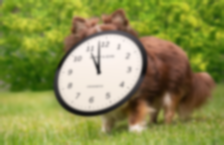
10:58
